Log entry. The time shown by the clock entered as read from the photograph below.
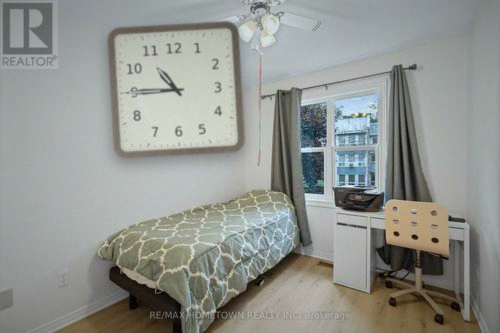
10:45
